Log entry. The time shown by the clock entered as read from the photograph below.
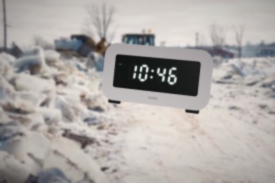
10:46
